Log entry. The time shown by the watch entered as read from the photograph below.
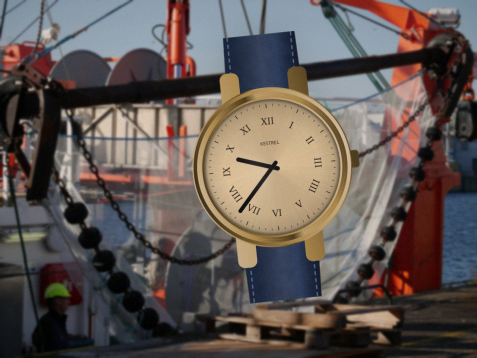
9:37
